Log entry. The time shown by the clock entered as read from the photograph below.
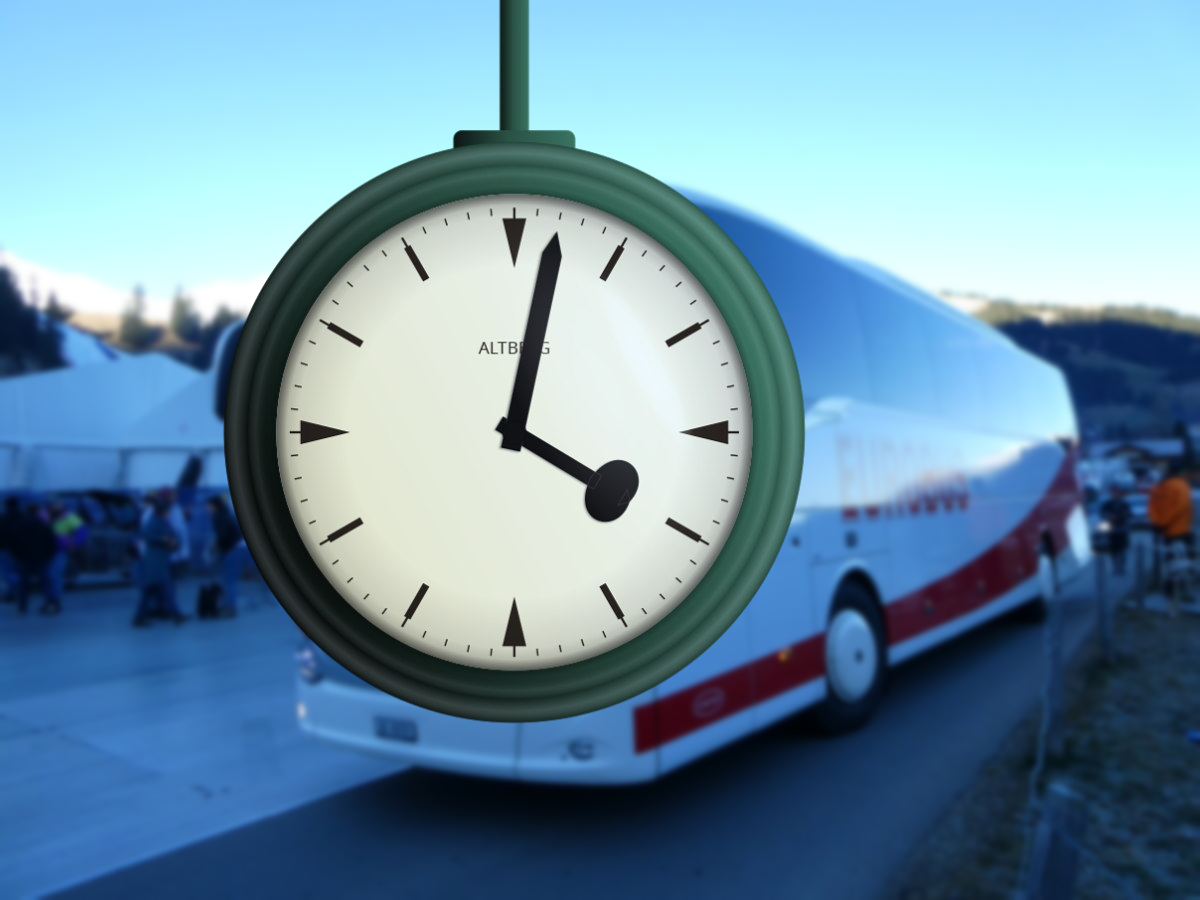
4:02
